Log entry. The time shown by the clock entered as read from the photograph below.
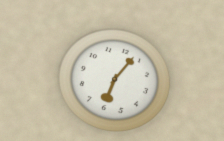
6:03
